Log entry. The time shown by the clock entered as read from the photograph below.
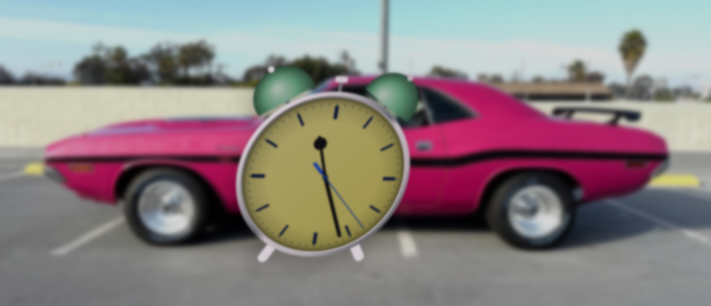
11:26:23
